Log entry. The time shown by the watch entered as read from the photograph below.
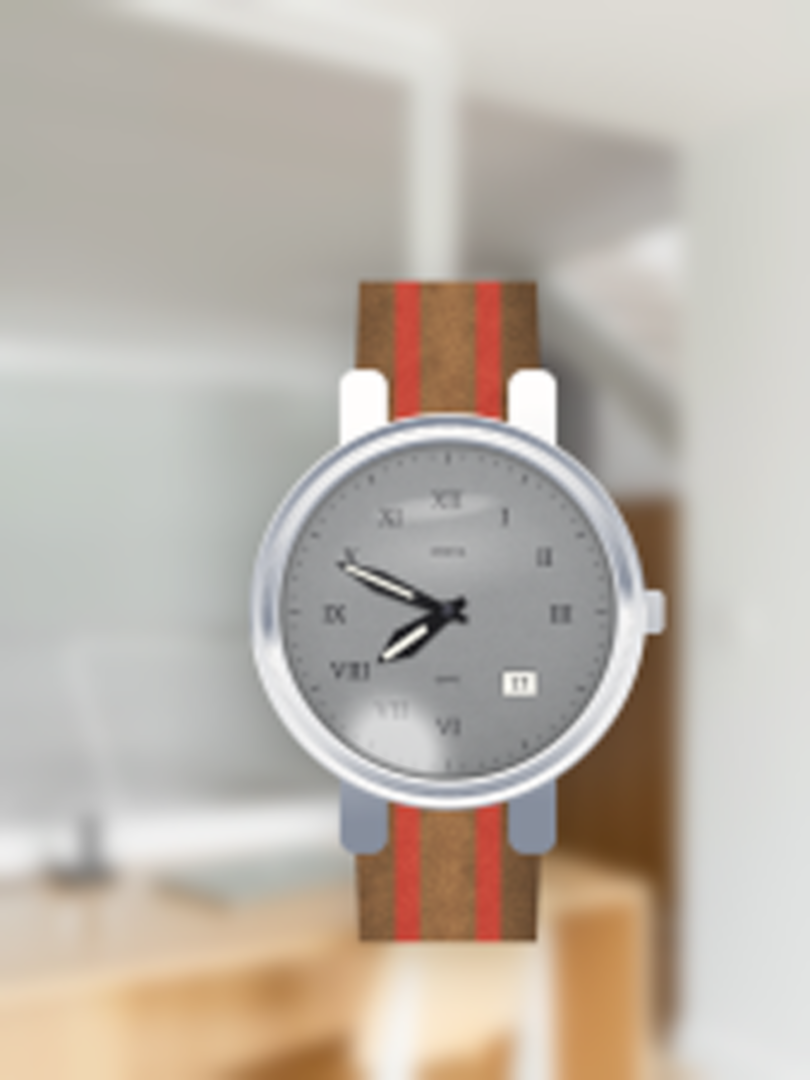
7:49
